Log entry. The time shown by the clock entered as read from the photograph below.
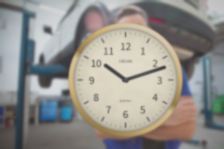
10:12
